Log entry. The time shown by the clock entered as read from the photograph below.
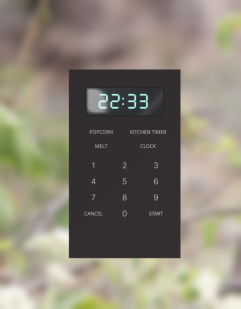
22:33
